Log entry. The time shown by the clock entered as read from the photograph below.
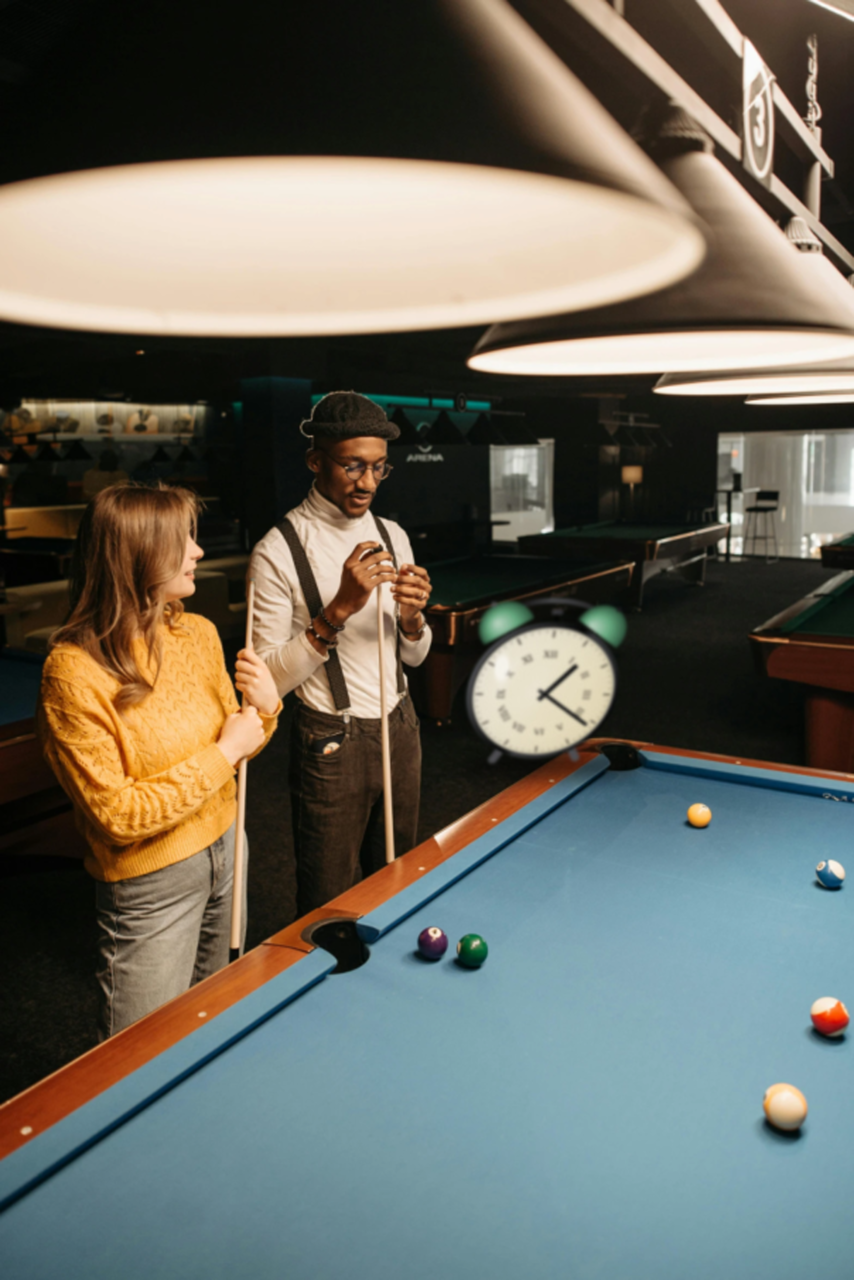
1:21
